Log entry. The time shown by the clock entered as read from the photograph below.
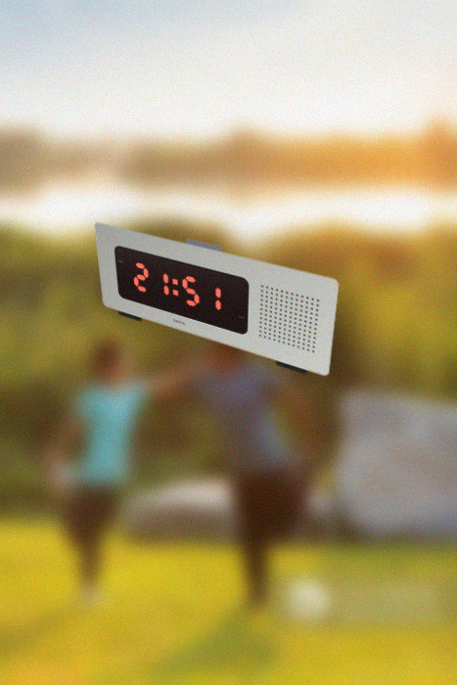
21:51
